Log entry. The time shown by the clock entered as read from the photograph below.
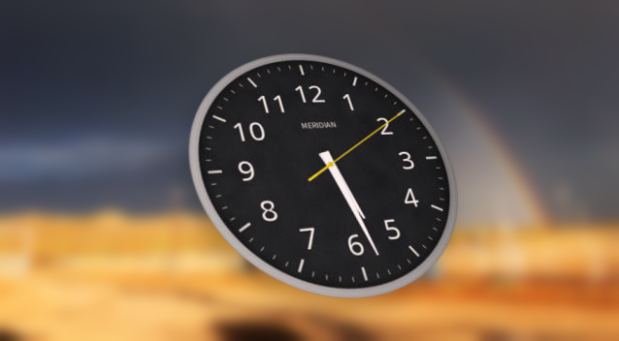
5:28:10
